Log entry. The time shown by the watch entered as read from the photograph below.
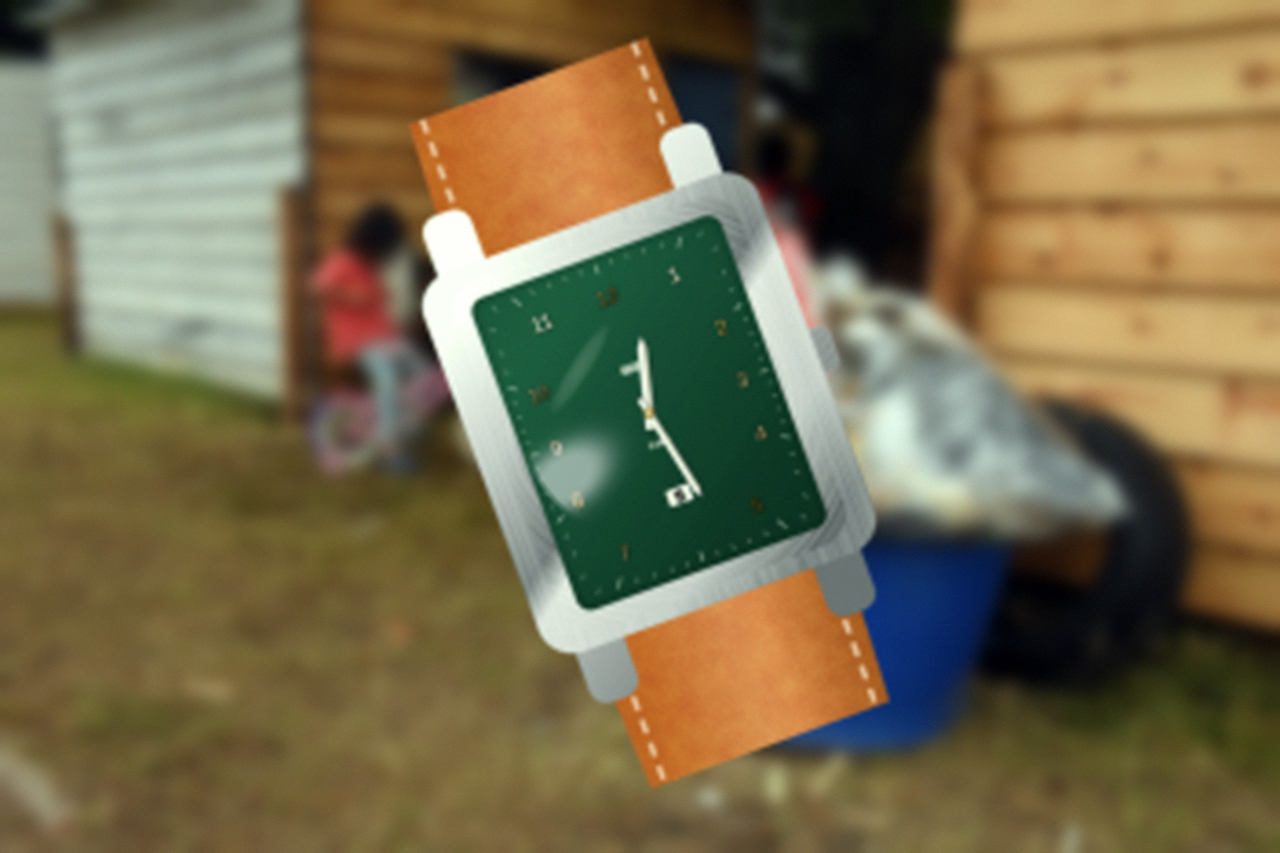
12:28
